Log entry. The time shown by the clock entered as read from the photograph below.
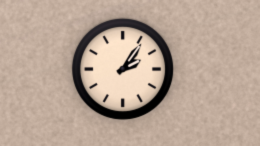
2:06
